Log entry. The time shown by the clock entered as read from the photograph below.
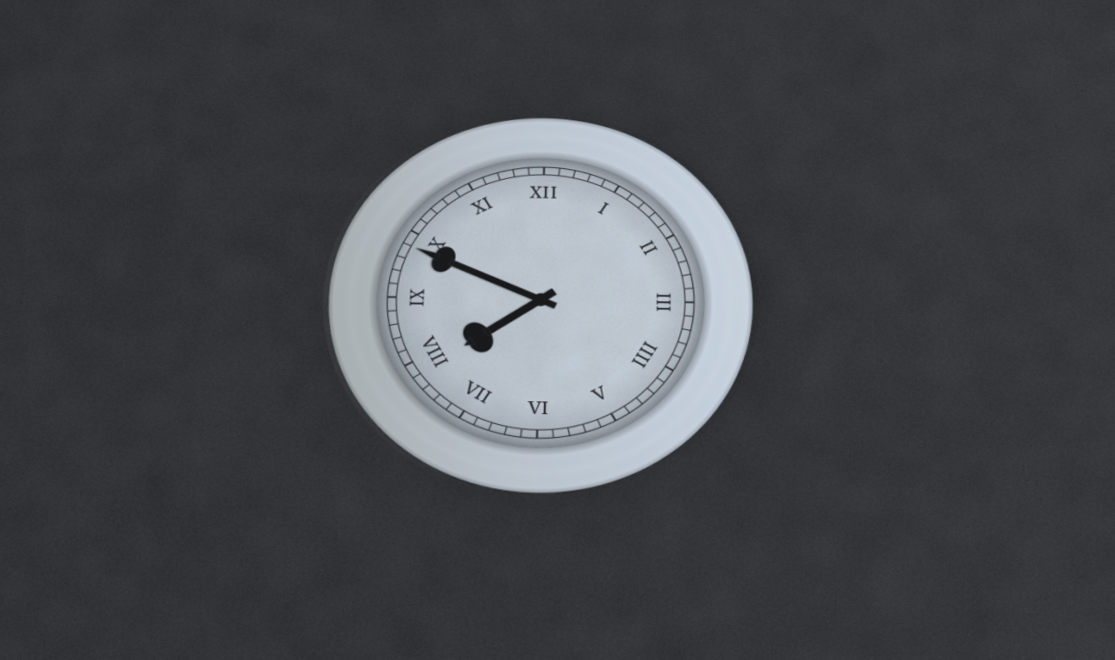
7:49
